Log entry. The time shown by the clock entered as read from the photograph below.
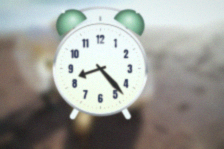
8:23
